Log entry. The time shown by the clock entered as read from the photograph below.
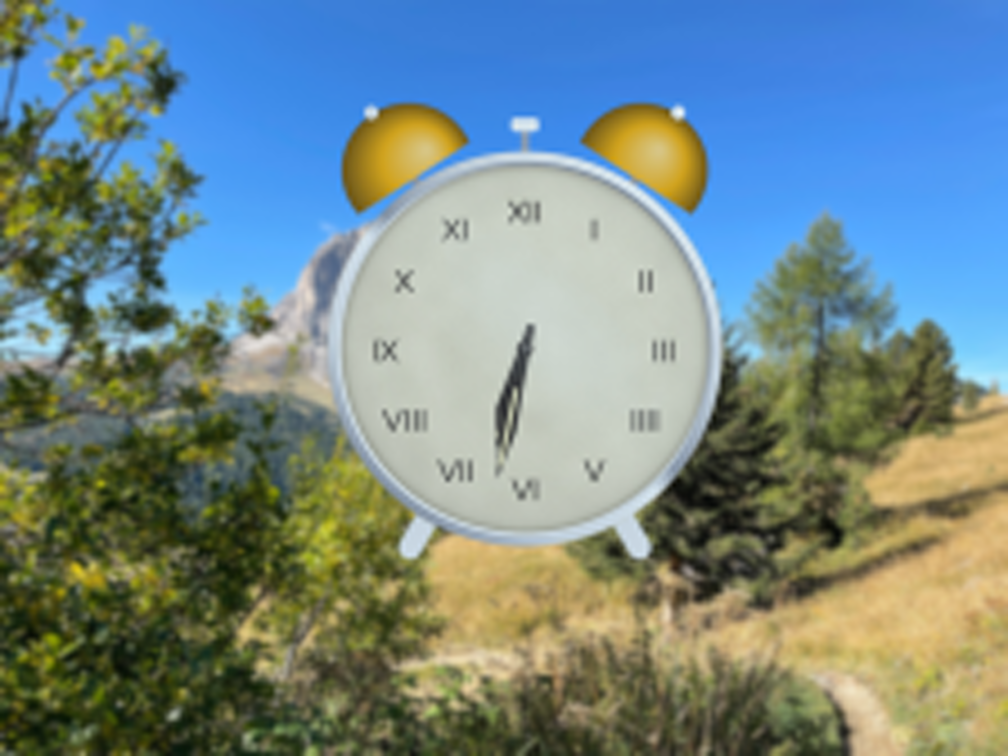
6:32
